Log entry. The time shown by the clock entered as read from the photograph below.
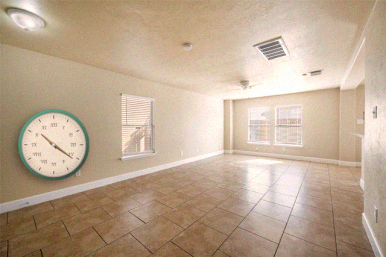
10:21
